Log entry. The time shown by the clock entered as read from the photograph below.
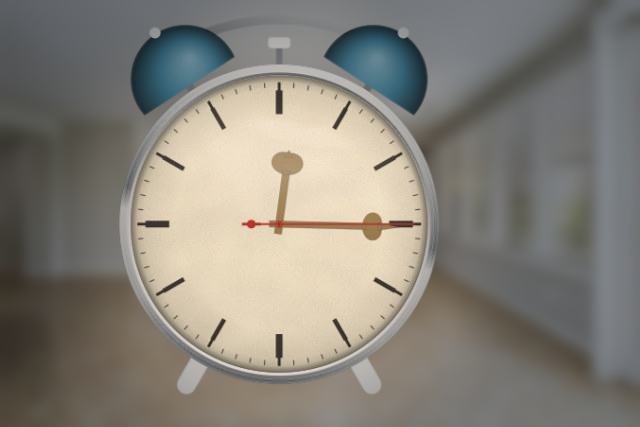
12:15:15
